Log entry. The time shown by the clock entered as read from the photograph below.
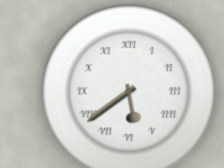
5:39
